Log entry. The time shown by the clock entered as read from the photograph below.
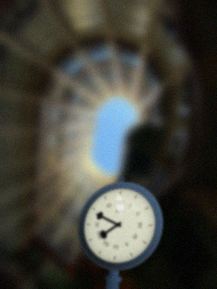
7:49
